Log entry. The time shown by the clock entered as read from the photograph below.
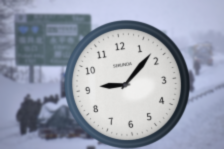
9:08
